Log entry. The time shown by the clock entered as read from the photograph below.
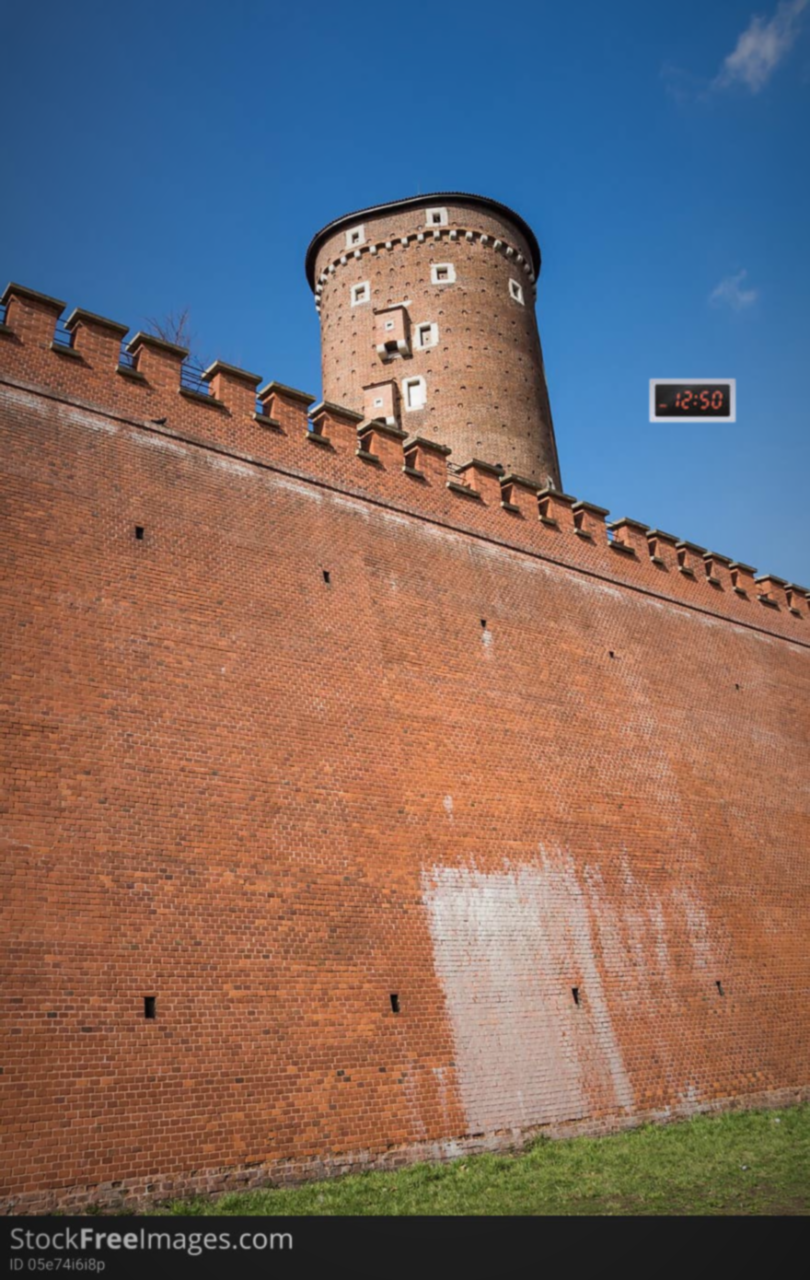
12:50
